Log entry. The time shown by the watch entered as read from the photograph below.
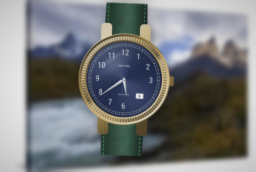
5:39
